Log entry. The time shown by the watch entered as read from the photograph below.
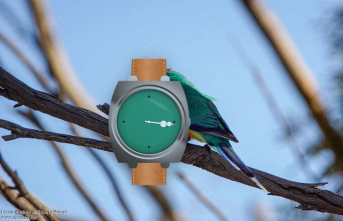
3:16
